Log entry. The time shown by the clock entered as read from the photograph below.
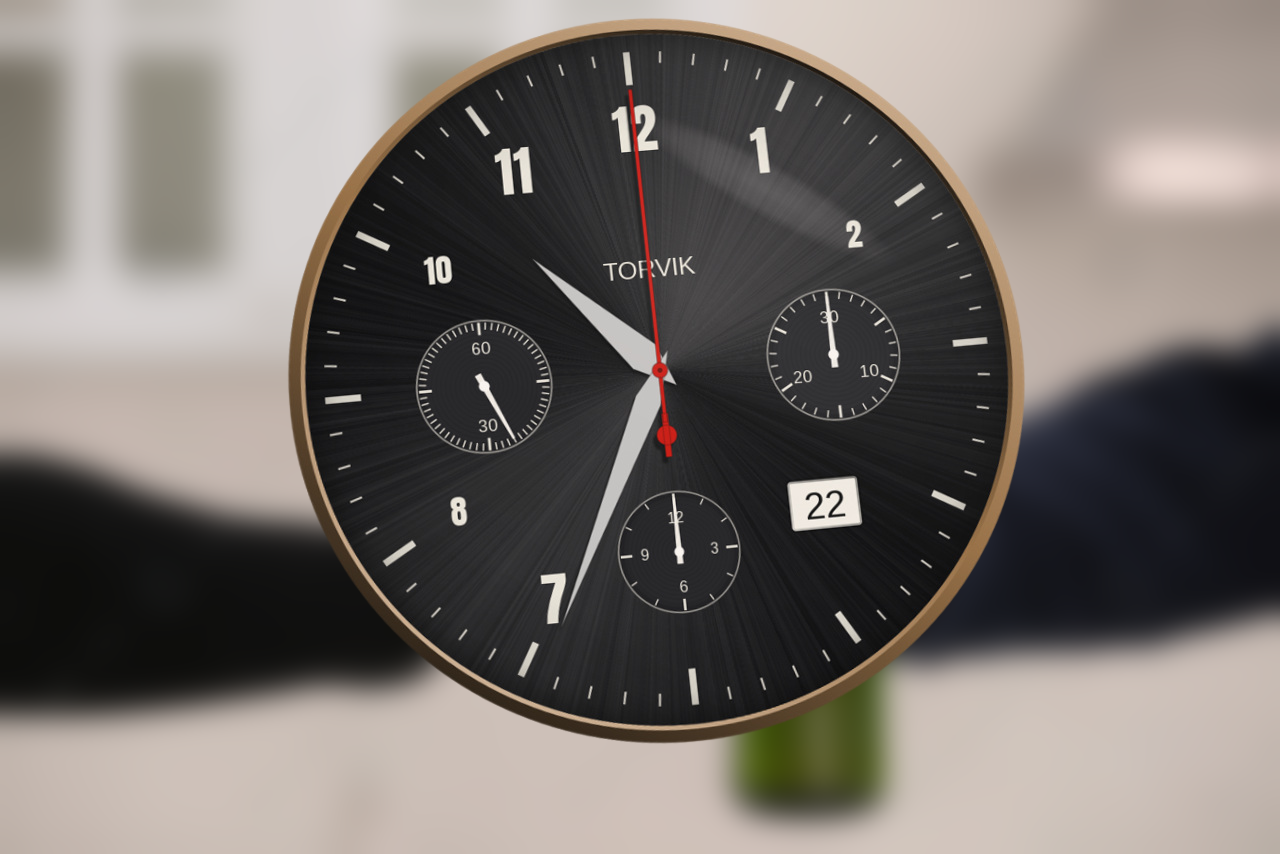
10:34:26
